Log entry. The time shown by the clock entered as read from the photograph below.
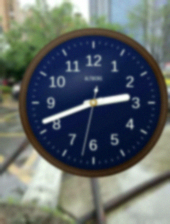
2:41:32
